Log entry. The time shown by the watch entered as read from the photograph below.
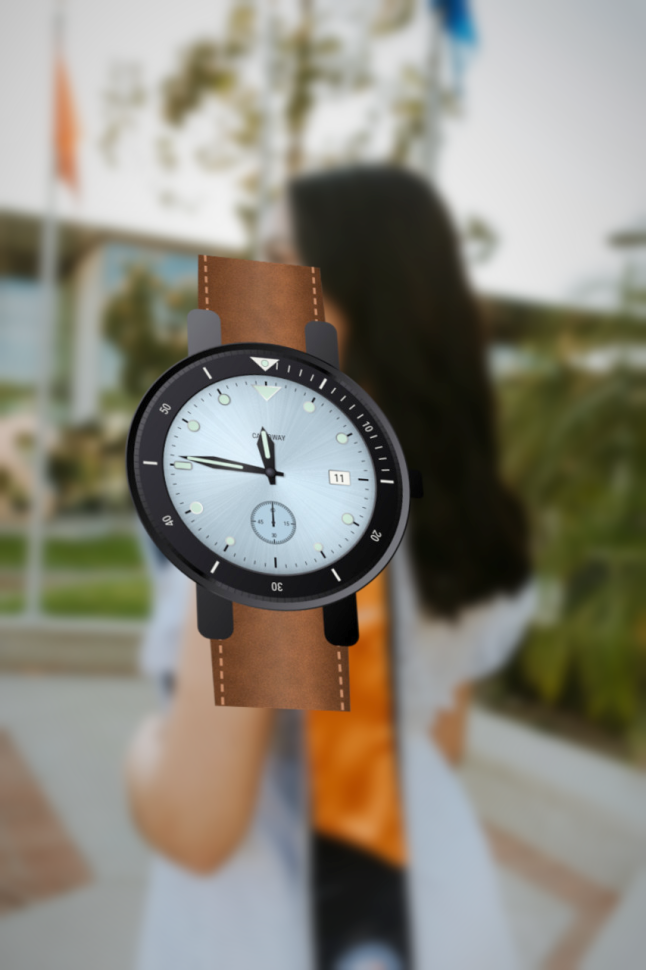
11:46
